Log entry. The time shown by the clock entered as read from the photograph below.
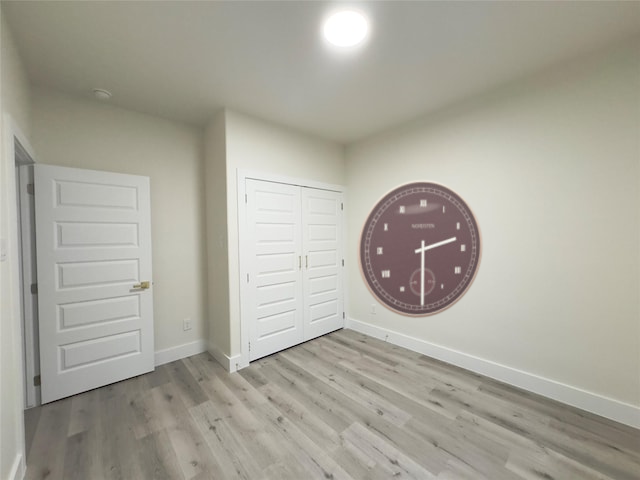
2:30
